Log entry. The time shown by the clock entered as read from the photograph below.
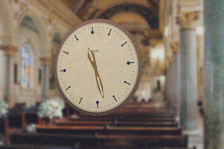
11:28
